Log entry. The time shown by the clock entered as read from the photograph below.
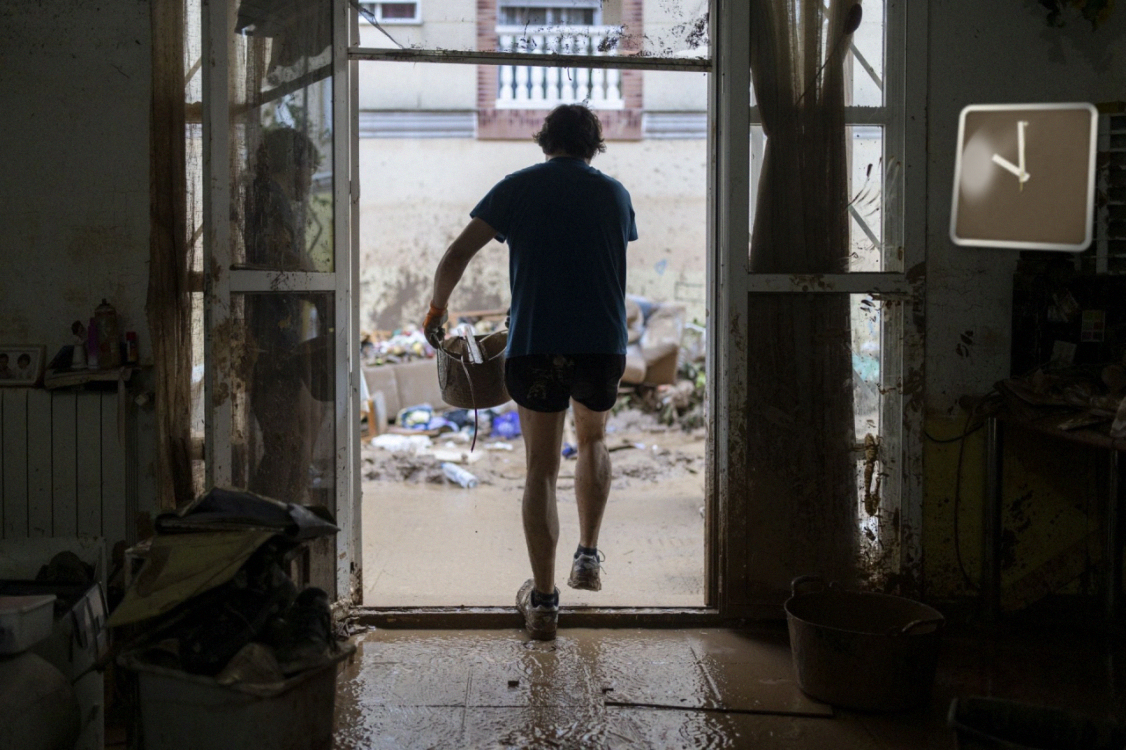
9:59:00
